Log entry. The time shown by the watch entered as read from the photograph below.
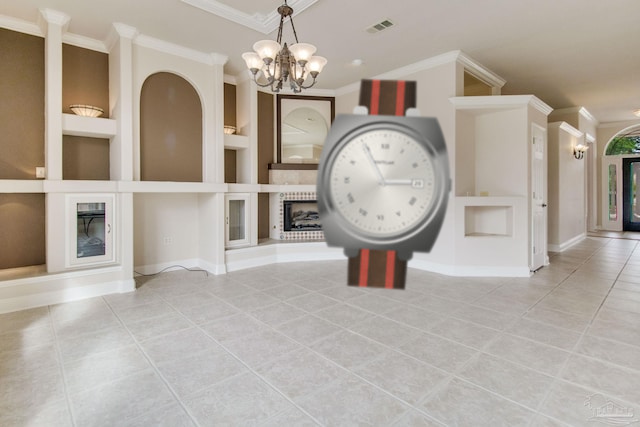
2:55
